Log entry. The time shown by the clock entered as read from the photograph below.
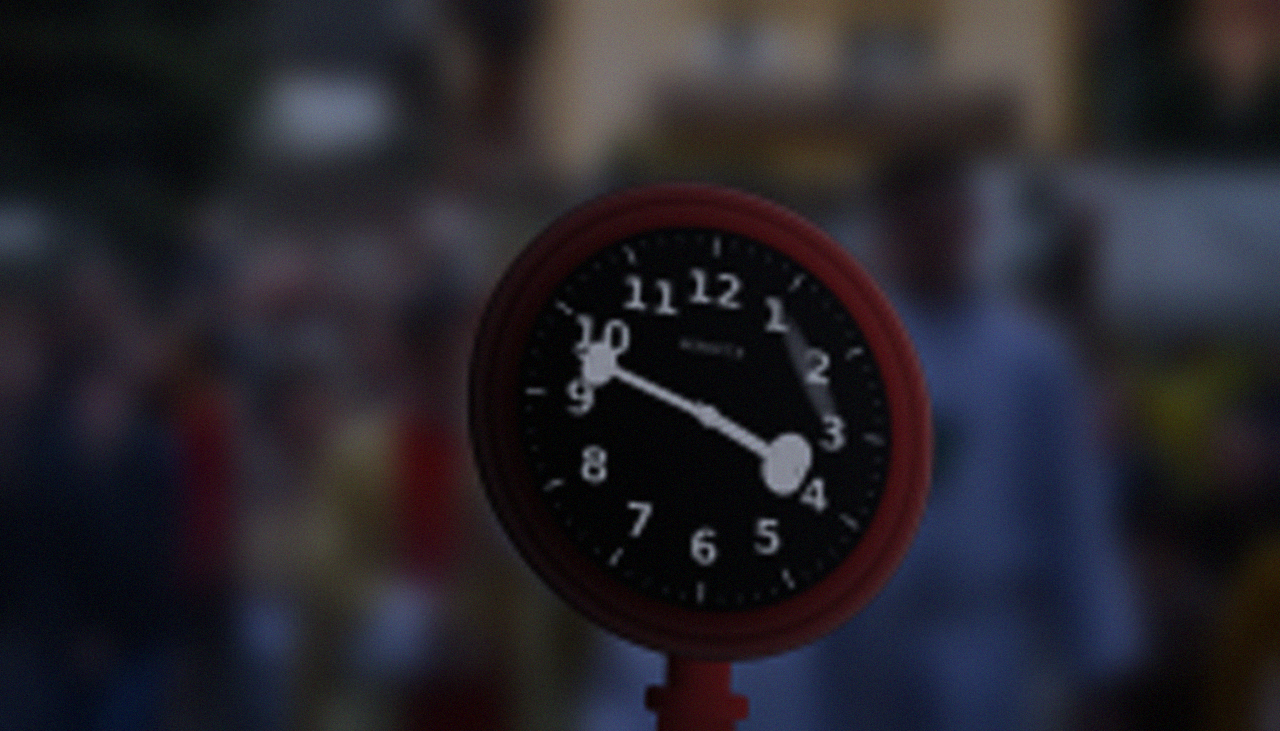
3:48
